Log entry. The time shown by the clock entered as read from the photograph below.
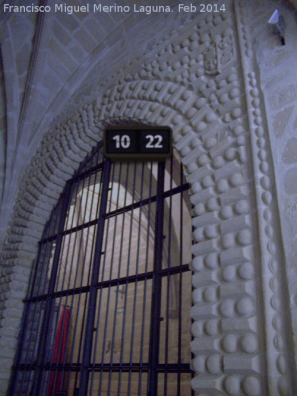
10:22
